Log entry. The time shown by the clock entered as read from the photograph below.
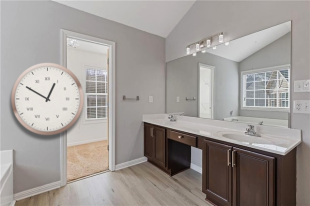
12:50
